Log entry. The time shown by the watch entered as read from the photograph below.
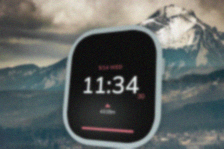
11:34
